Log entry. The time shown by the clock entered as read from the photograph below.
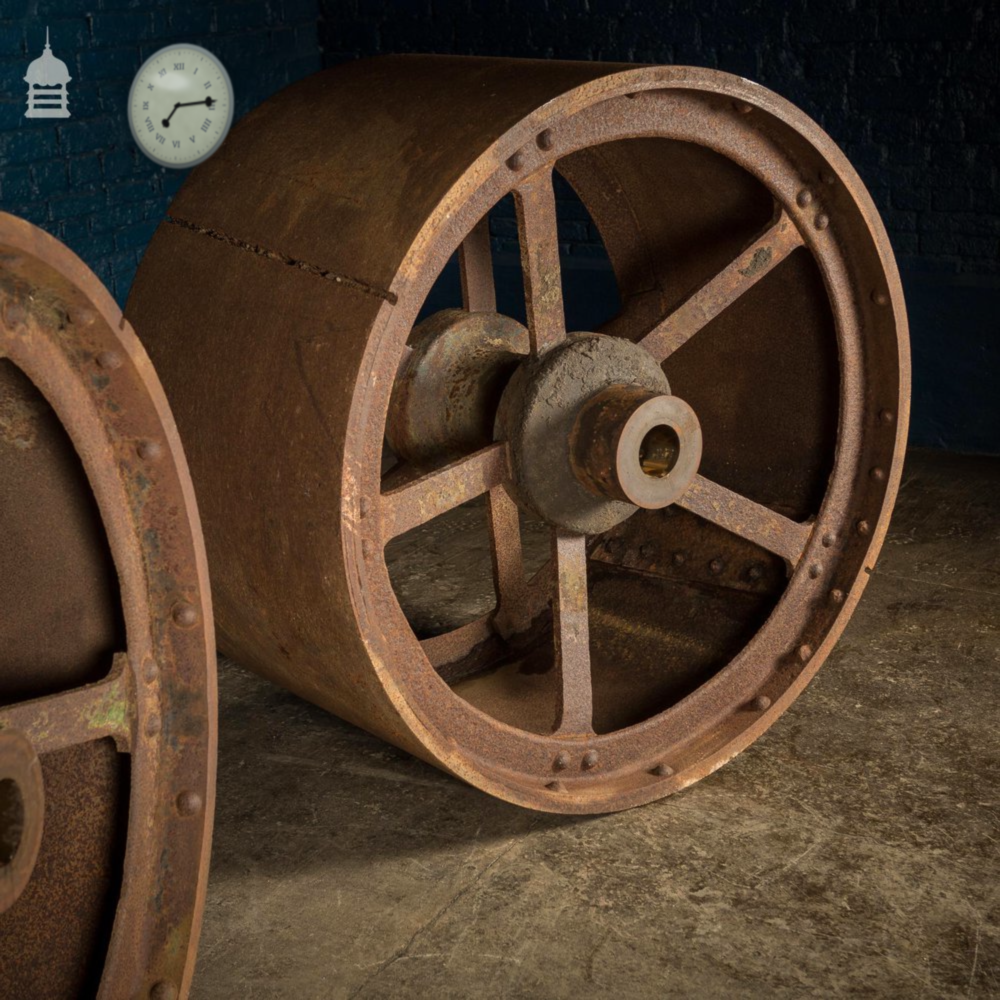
7:14
